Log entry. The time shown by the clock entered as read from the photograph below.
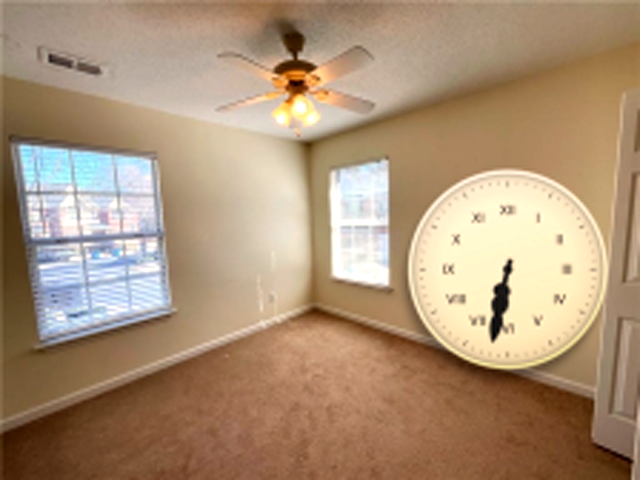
6:32
